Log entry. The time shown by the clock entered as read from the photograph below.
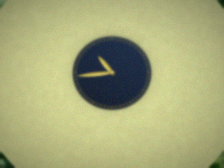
10:44
